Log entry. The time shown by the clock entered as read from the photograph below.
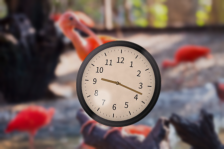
9:18
